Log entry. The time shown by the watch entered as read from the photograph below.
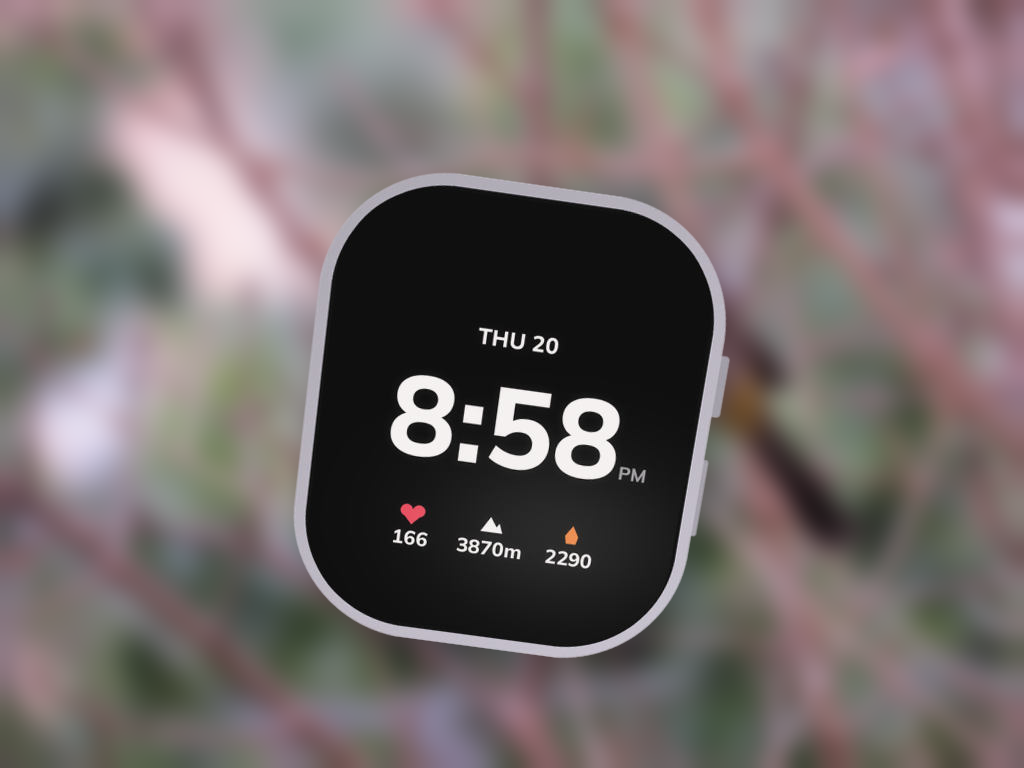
8:58
